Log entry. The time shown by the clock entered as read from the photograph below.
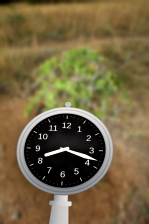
8:18
